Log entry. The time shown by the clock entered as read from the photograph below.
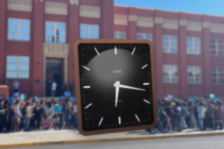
6:17
